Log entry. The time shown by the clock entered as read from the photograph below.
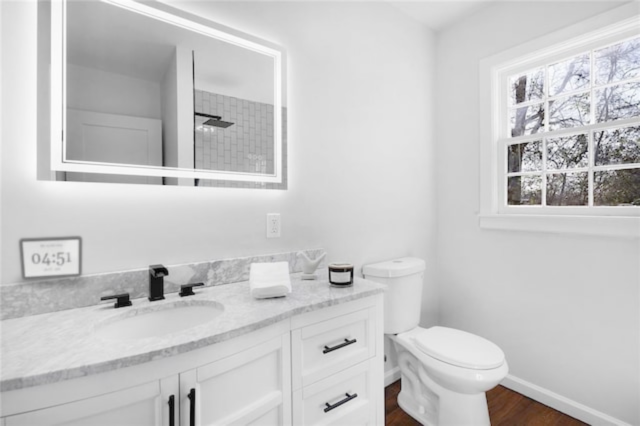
4:51
